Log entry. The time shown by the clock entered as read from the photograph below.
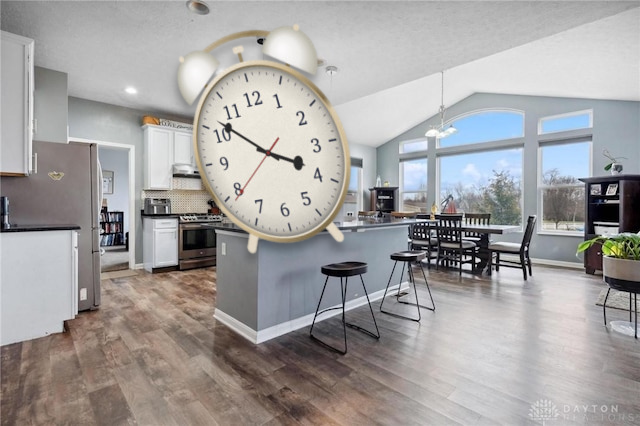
3:51:39
